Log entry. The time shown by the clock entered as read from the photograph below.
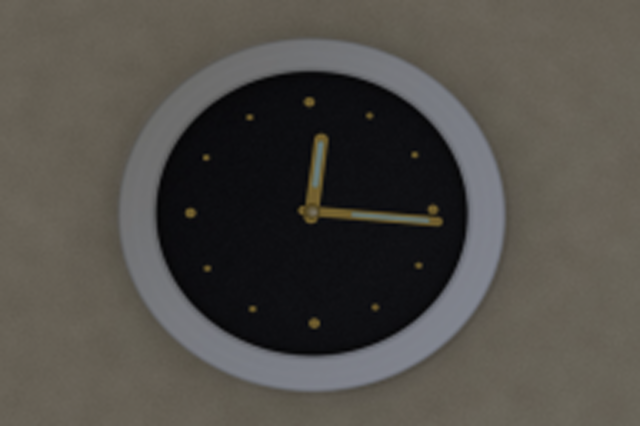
12:16
